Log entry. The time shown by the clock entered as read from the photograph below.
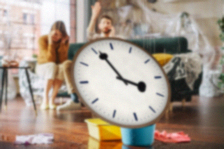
3:56
